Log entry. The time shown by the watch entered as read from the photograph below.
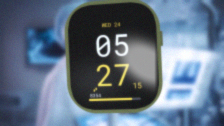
5:27
